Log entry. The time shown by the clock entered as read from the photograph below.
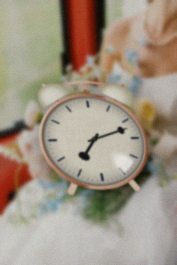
7:12
